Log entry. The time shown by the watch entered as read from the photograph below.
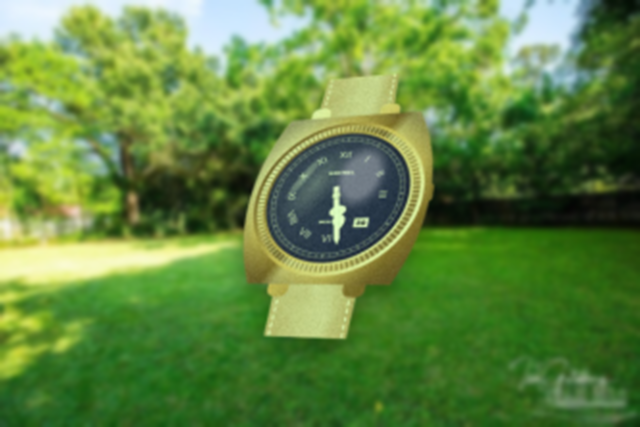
5:28
